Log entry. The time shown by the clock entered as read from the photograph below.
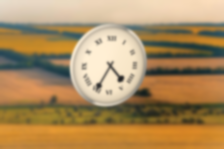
4:35
